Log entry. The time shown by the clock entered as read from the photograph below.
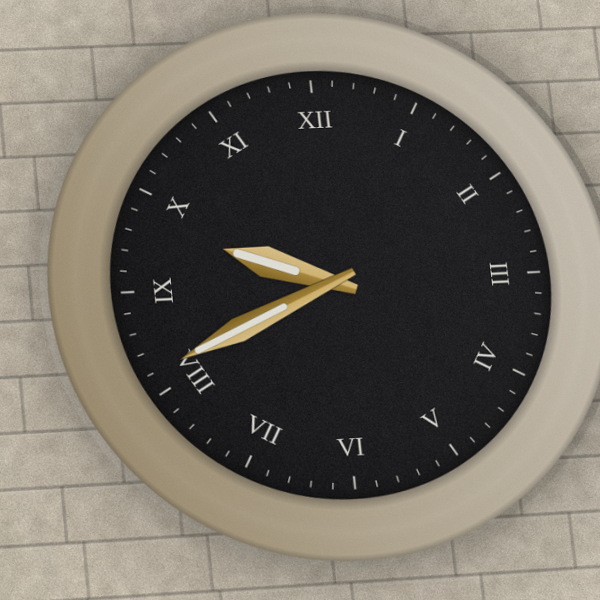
9:41
